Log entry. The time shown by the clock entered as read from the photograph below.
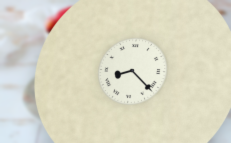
8:22
